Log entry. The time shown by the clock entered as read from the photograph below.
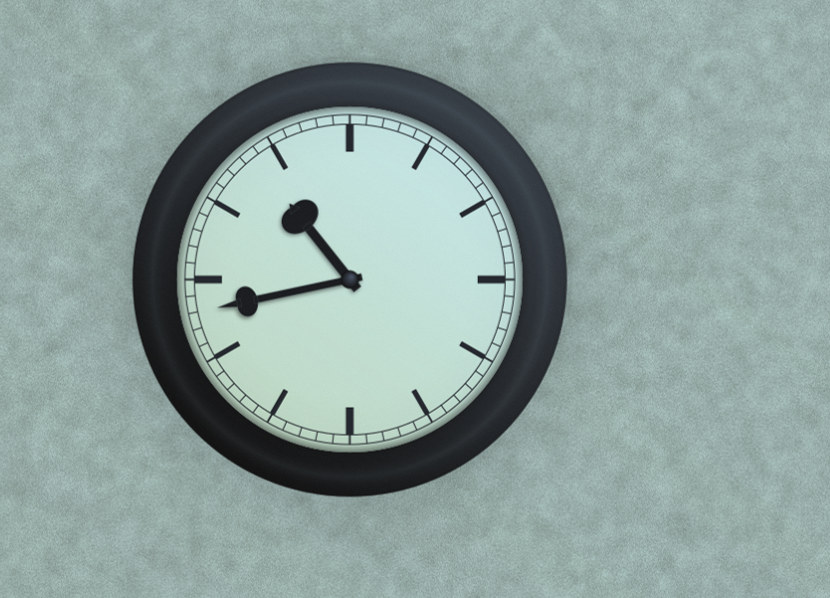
10:43
